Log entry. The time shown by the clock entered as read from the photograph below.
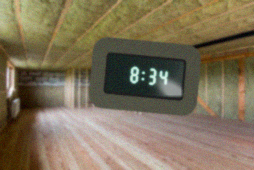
8:34
